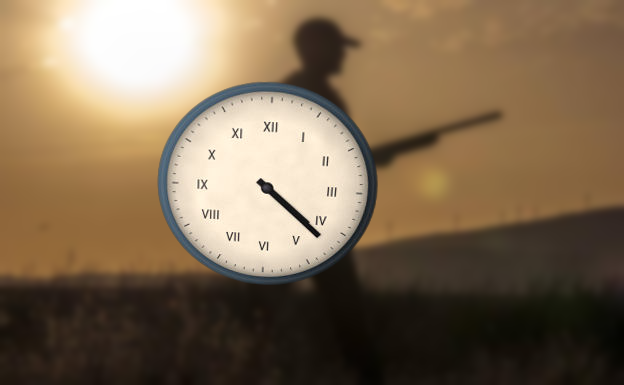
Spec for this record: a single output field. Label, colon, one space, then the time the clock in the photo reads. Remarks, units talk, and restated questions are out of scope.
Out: 4:22
